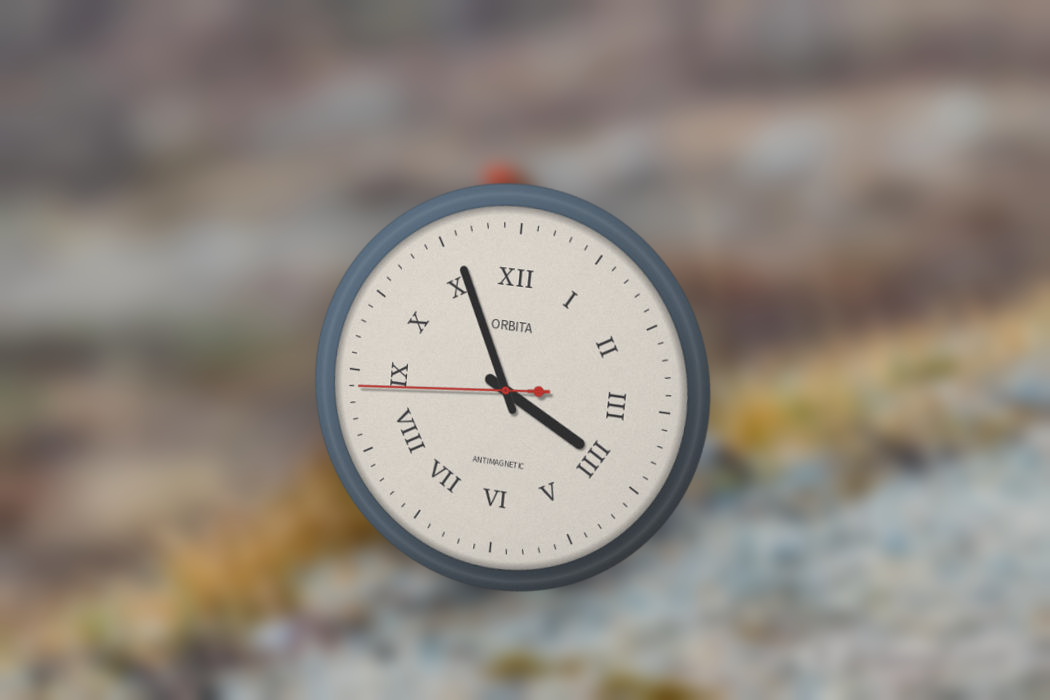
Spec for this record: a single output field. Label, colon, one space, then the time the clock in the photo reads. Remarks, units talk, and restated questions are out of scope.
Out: 3:55:44
